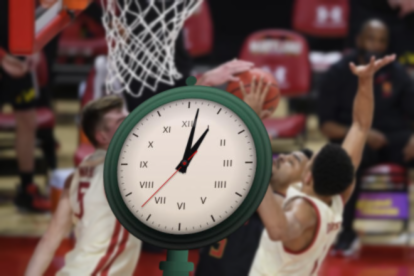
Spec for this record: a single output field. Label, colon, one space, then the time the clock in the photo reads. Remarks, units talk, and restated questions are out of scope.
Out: 1:01:37
